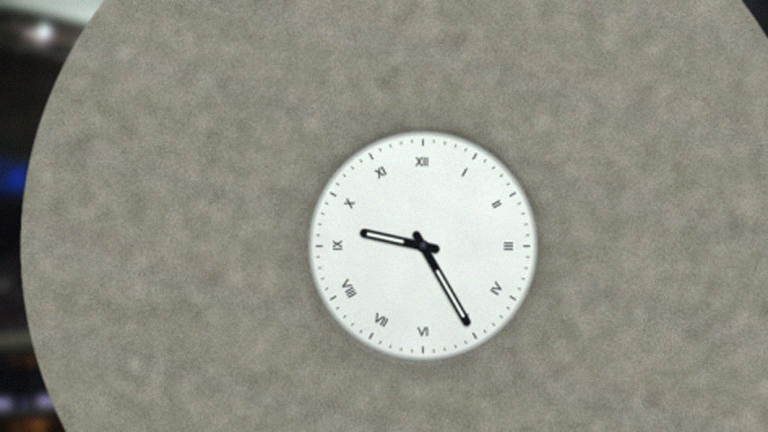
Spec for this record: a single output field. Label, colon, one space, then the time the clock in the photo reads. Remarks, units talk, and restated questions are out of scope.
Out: 9:25
